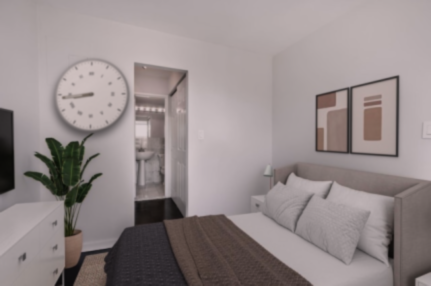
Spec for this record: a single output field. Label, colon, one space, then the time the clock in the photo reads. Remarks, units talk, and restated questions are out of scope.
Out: 8:44
